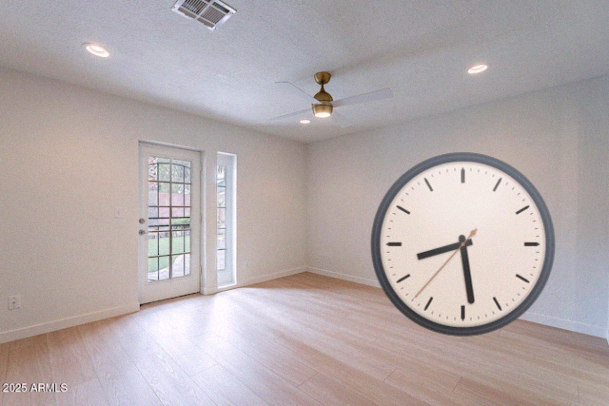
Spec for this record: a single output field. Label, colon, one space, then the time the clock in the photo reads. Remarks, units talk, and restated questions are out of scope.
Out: 8:28:37
